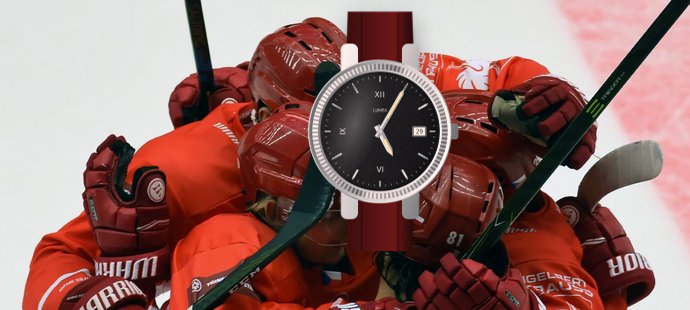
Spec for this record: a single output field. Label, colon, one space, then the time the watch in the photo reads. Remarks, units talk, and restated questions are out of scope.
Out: 5:05
